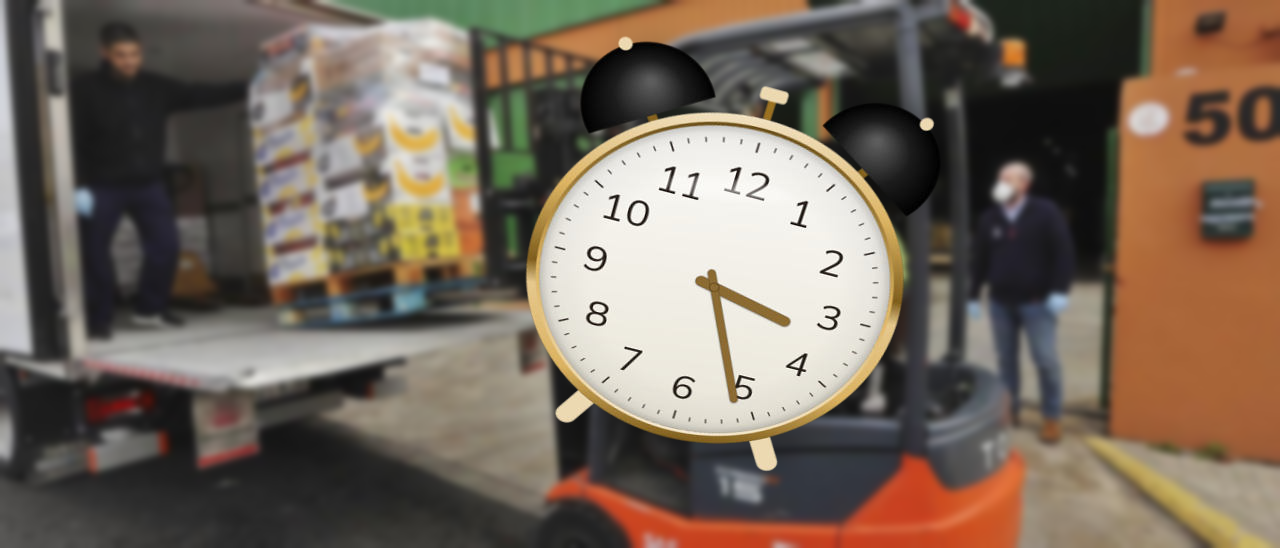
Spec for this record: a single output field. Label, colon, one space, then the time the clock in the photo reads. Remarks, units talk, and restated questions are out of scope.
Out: 3:26
